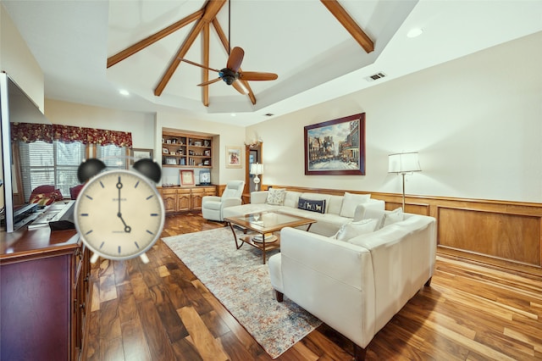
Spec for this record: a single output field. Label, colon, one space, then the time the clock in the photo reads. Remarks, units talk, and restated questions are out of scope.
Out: 5:00
